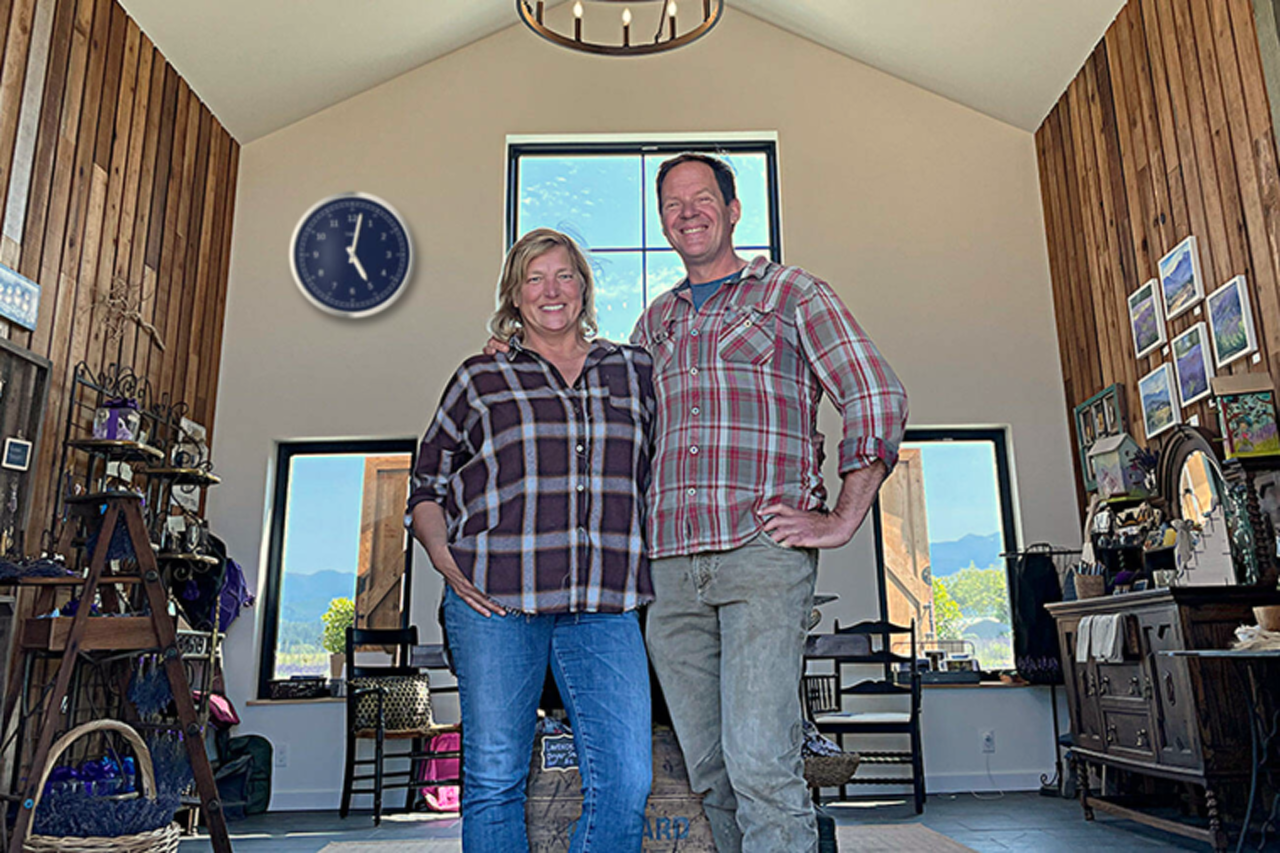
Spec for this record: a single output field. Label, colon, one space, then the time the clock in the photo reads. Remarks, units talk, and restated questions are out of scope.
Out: 5:02
